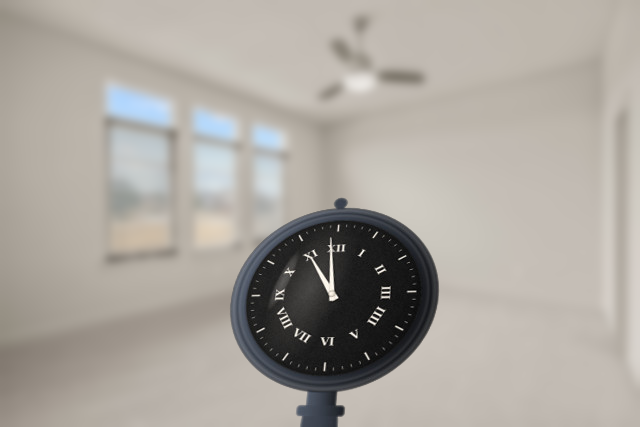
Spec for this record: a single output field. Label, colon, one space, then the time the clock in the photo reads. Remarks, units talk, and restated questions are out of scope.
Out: 10:59
